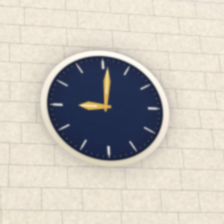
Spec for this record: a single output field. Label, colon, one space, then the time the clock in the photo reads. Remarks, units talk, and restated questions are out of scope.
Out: 9:01
